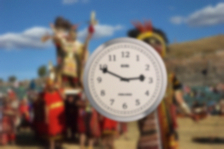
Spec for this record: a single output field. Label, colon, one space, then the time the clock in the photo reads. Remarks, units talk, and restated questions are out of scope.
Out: 2:49
